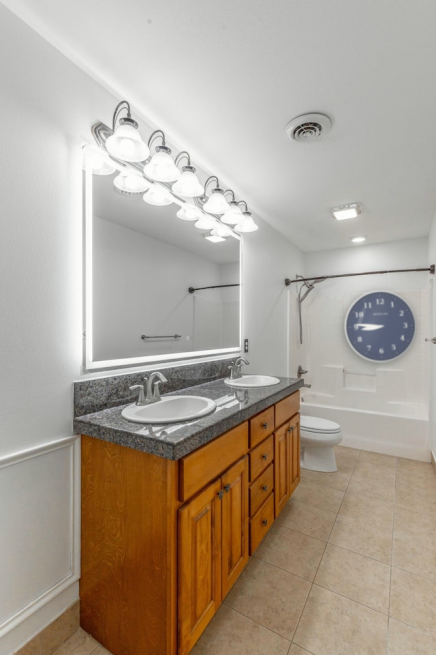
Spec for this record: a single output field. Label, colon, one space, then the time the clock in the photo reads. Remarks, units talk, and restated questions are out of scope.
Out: 8:46
